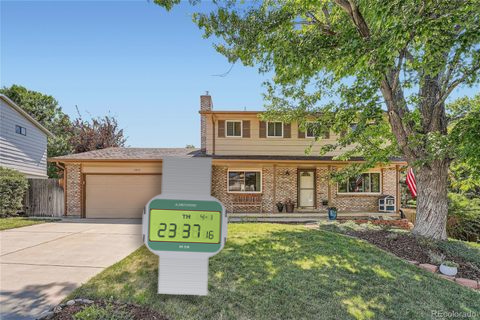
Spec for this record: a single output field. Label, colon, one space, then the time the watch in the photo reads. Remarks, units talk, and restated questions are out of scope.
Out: 23:37:16
